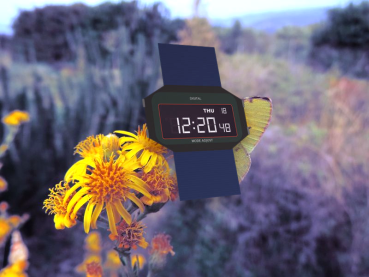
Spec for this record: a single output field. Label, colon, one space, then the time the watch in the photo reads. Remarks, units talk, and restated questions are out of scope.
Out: 12:20:48
